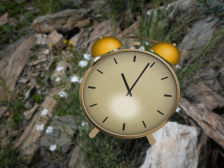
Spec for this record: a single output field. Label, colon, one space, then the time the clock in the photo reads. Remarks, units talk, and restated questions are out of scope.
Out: 11:04
